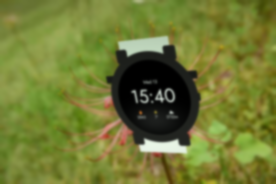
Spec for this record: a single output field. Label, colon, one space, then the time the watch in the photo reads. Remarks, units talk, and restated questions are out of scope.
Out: 15:40
